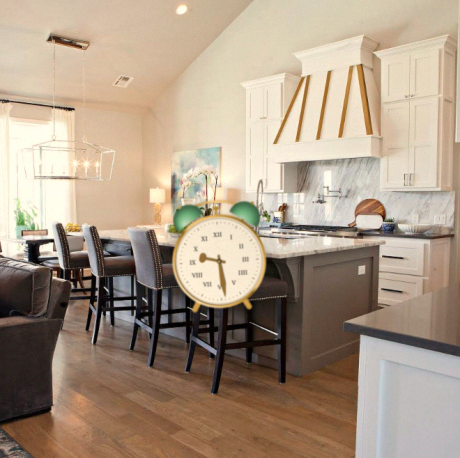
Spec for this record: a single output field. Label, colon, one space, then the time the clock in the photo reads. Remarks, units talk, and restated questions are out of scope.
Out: 9:29
